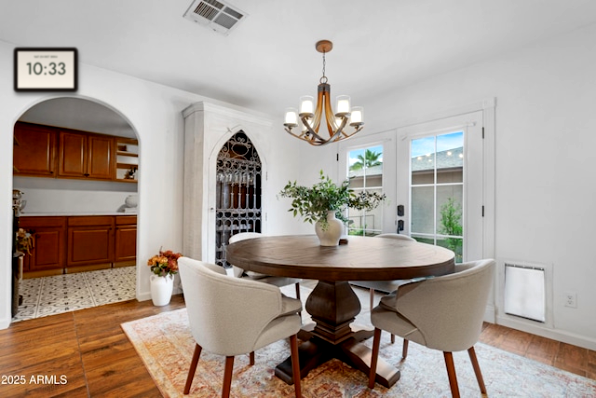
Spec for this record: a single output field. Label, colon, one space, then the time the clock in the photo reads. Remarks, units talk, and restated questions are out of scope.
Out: 10:33
